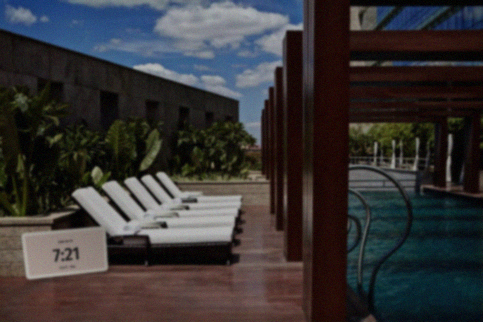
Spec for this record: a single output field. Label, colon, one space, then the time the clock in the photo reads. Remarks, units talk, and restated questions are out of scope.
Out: 7:21
